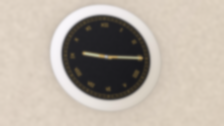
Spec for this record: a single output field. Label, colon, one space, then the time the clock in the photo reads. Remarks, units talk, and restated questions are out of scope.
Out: 9:15
